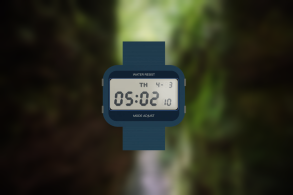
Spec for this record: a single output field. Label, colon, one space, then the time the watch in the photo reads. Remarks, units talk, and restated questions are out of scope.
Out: 5:02:10
